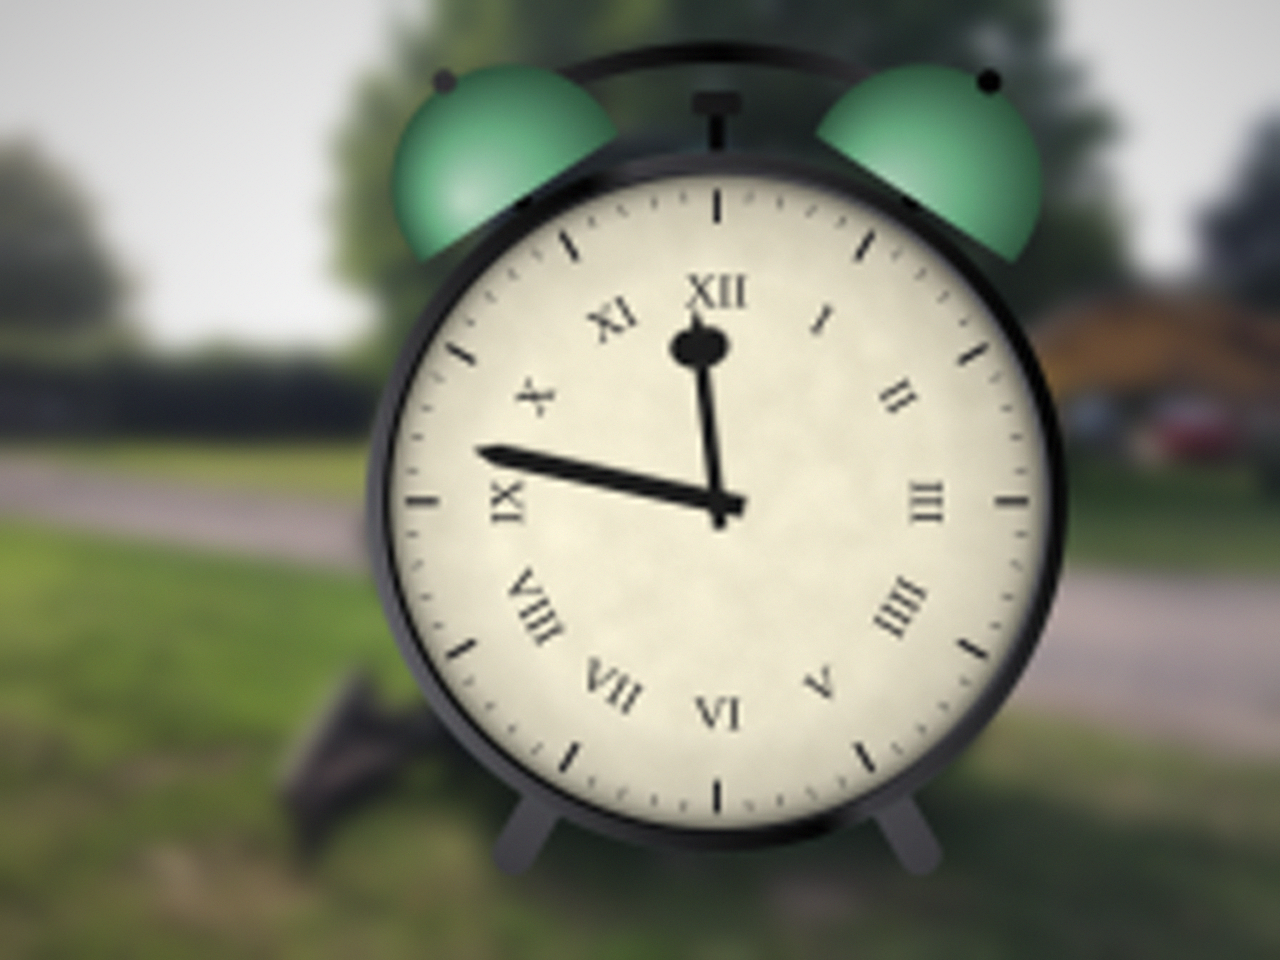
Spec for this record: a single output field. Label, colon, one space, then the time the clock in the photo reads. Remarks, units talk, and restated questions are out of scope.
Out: 11:47
